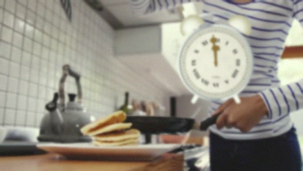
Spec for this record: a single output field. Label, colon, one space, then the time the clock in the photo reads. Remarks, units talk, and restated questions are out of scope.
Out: 11:59
